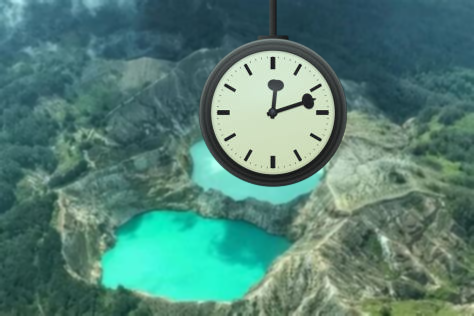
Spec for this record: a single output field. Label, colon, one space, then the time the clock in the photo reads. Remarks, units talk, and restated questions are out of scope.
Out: 12:12
